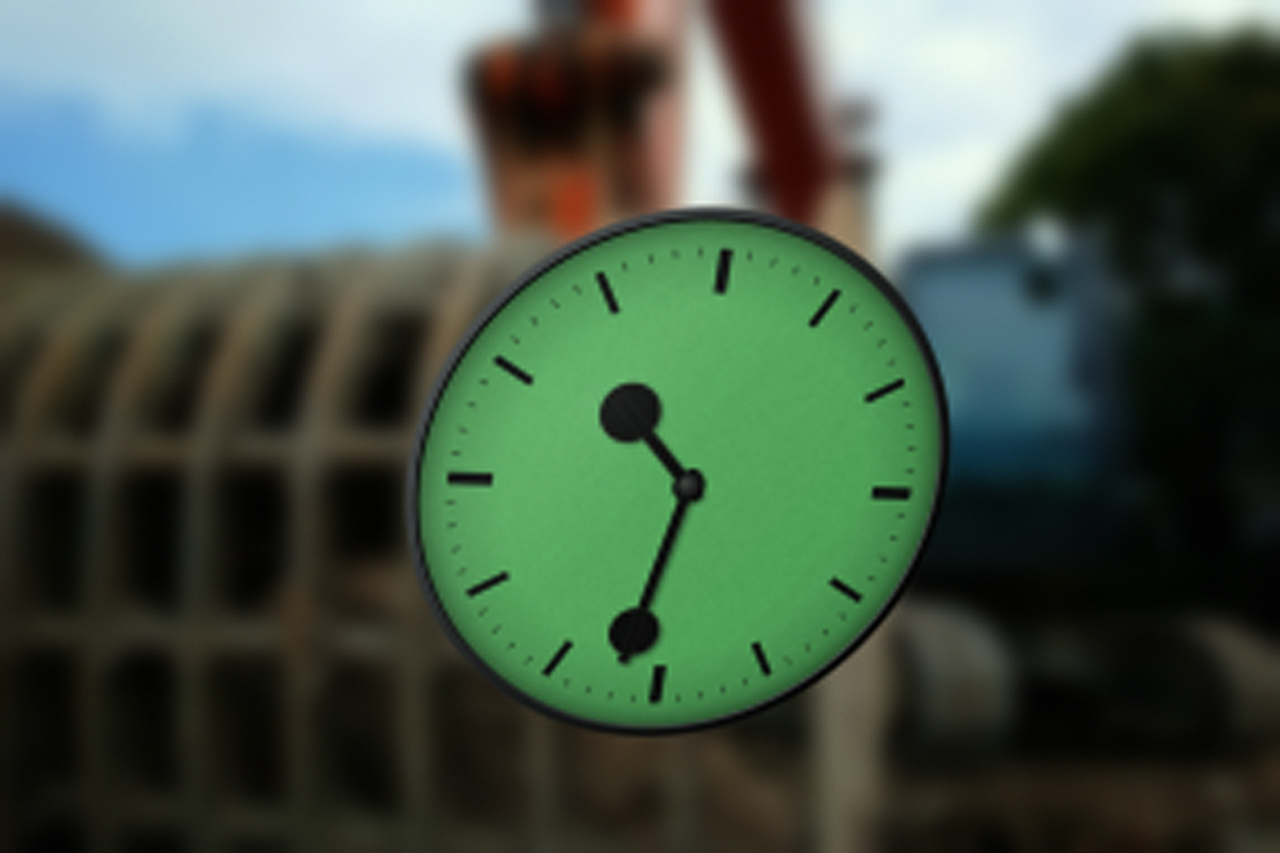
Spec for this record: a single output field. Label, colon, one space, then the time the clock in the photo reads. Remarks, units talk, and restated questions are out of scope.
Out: 10:32
